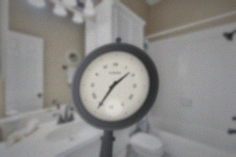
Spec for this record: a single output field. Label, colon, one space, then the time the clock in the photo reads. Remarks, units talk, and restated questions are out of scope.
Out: 1:35
